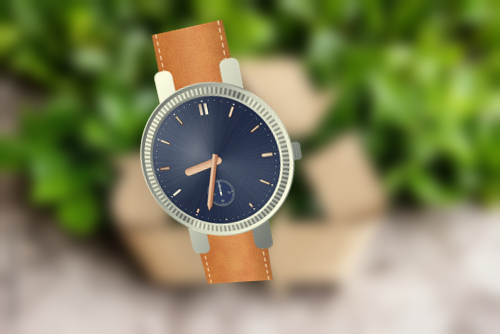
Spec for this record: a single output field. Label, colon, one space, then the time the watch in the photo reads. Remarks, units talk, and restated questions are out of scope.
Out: 8:33
